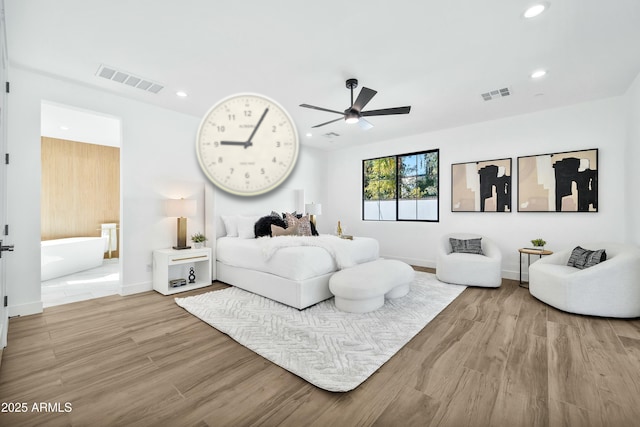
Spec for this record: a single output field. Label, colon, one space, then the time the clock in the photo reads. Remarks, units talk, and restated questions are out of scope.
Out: 9:05
